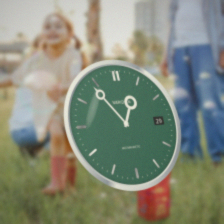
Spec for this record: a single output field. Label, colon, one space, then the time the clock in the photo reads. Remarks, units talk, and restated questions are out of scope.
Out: 12:54
